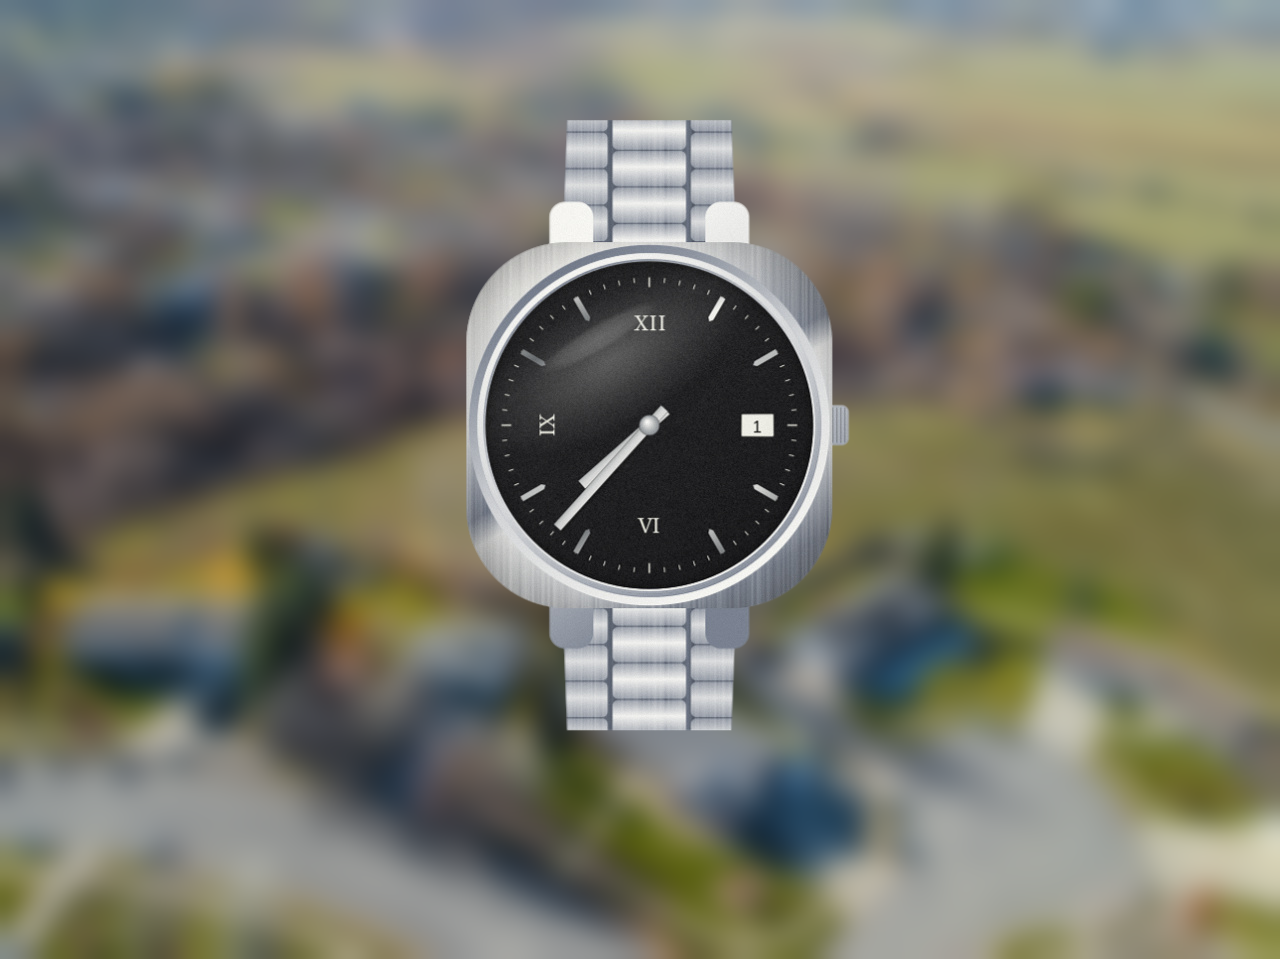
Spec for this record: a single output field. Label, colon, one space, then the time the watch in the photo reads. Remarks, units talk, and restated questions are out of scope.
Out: 7:37
